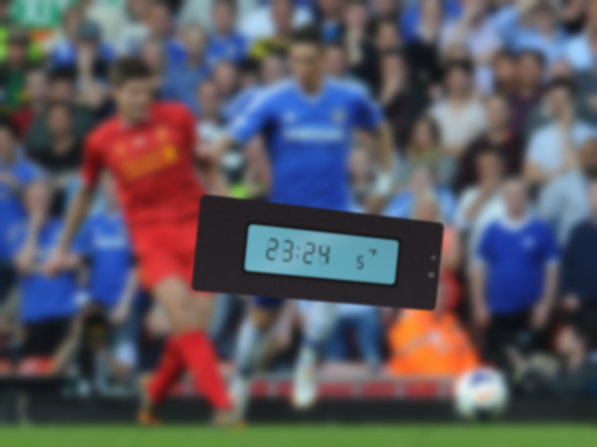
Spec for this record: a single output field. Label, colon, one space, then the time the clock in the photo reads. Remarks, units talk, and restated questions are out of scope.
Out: 23:24
